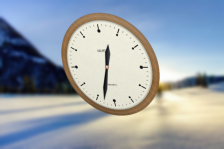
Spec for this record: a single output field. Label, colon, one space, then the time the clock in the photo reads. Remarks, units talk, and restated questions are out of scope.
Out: 12:33
